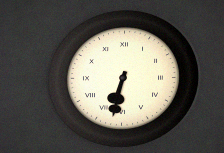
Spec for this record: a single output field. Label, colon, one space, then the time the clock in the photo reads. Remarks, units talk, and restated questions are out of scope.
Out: 6:32
